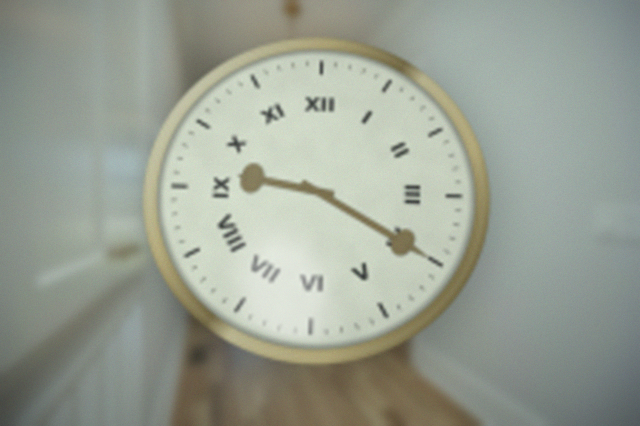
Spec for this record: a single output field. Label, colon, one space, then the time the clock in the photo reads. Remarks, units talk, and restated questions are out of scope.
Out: 9:20
